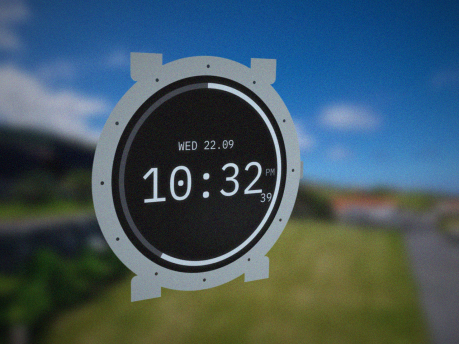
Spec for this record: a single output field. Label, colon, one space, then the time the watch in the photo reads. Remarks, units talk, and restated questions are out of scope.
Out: 10:32:39
